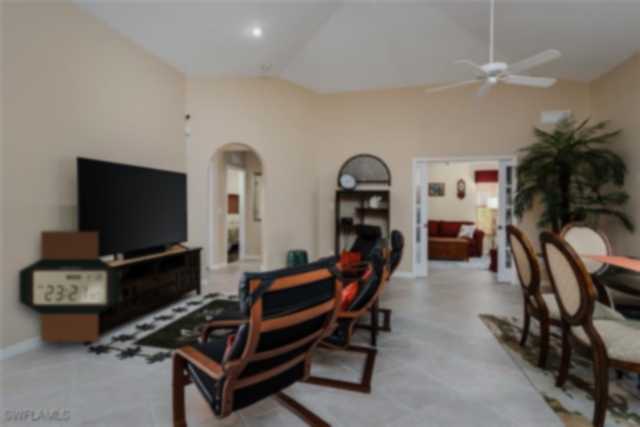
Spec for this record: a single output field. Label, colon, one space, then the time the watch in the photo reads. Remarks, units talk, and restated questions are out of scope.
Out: 23:21
